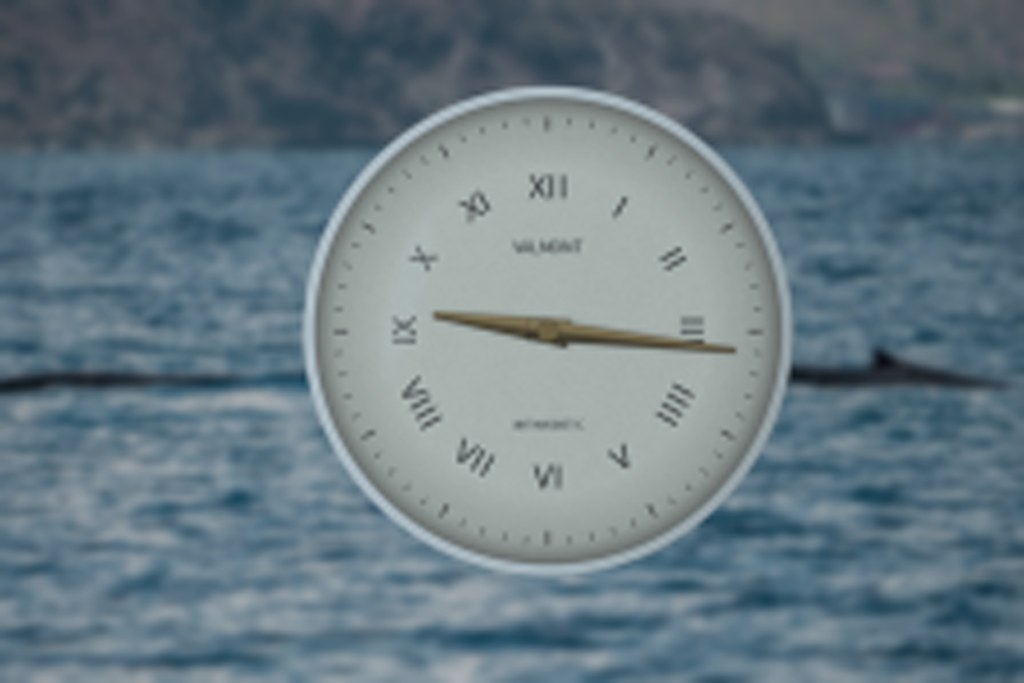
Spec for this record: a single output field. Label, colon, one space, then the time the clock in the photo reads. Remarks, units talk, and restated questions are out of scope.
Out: 9:16
